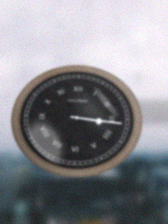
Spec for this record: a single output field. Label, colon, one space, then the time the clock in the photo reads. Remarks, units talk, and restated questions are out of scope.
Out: 3:16
